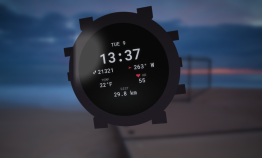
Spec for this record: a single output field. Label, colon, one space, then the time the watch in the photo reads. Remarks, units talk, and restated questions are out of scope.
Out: 13:37
